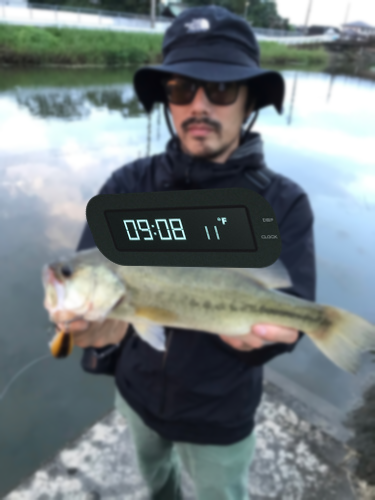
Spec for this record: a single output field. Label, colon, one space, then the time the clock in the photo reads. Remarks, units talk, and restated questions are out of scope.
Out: 9:08
